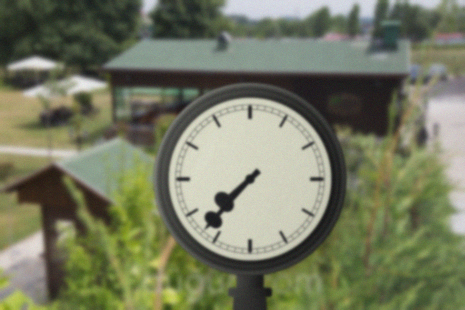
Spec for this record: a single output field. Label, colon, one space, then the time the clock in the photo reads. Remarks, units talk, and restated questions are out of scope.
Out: 7:37
